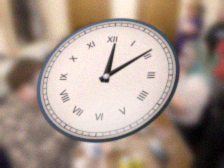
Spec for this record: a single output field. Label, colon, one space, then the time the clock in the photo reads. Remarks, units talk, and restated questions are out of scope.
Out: 12:09
